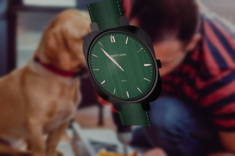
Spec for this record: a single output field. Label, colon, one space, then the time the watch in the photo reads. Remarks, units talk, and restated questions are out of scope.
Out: 10:54
